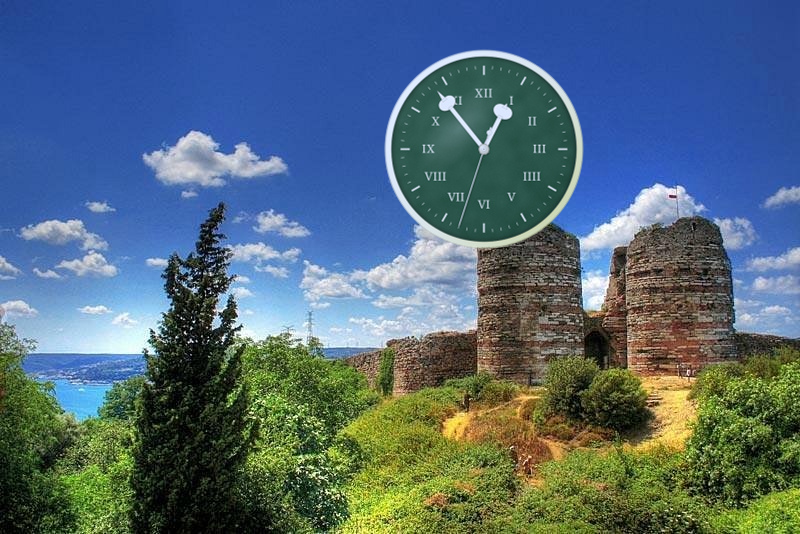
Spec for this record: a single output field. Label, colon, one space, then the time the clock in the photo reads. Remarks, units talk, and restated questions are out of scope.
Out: 12:53:33
